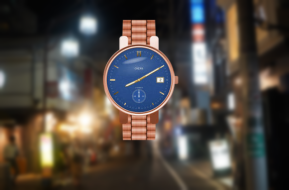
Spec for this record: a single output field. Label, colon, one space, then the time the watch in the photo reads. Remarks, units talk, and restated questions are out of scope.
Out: 8:10
